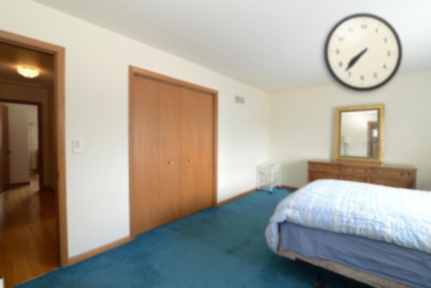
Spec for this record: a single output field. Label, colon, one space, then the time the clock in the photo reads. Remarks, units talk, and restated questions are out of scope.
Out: 7:37
